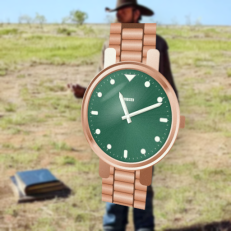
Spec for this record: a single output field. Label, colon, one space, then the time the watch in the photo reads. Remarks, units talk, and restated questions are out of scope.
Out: 11:11
